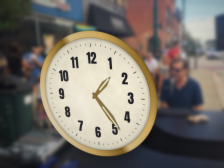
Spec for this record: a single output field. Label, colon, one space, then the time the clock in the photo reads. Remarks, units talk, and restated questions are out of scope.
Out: 1:24
